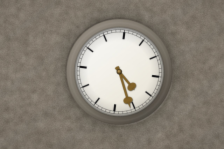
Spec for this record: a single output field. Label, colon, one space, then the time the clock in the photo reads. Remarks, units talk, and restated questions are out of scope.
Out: 4:26
